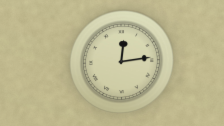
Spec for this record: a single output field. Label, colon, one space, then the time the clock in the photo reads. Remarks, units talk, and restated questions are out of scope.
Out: 12:14
